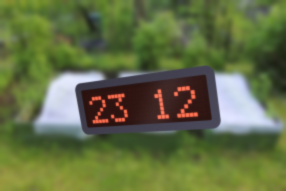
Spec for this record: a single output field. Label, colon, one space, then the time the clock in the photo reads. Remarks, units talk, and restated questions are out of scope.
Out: 23:12
